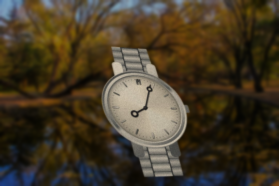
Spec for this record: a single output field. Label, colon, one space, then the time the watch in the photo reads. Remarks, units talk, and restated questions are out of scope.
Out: 8:04
